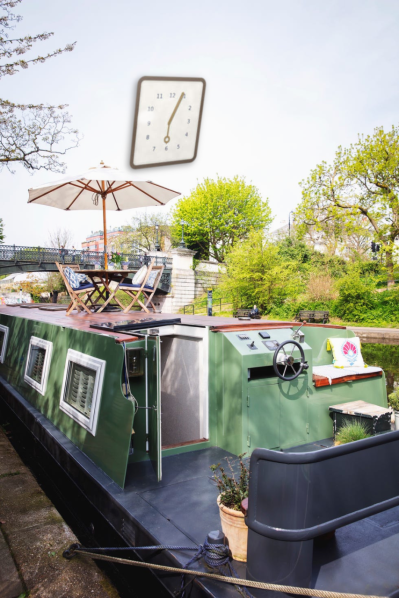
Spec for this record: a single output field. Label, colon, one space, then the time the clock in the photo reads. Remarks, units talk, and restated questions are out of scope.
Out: 6:04
